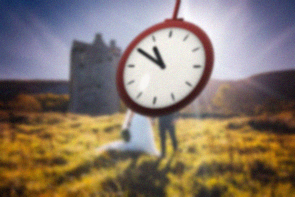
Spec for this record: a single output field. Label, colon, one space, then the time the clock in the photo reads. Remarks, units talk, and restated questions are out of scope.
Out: 10:50
